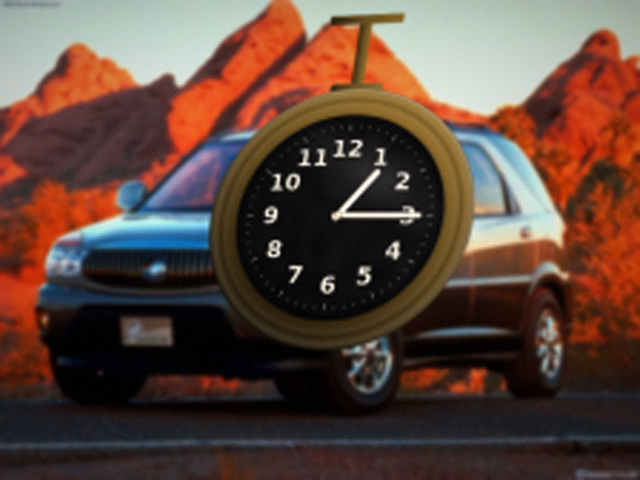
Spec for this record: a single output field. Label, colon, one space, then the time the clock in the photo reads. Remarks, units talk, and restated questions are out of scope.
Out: 1:15
